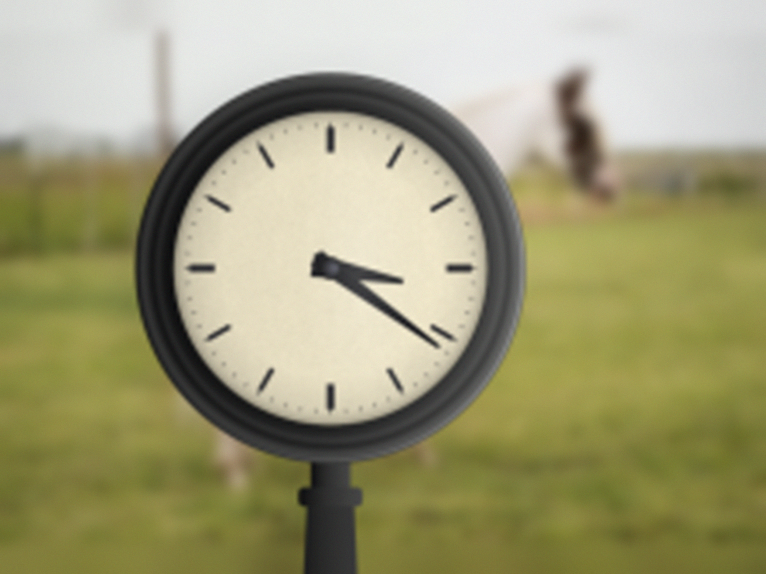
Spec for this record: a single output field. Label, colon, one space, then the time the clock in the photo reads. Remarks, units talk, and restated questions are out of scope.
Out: 3:21
